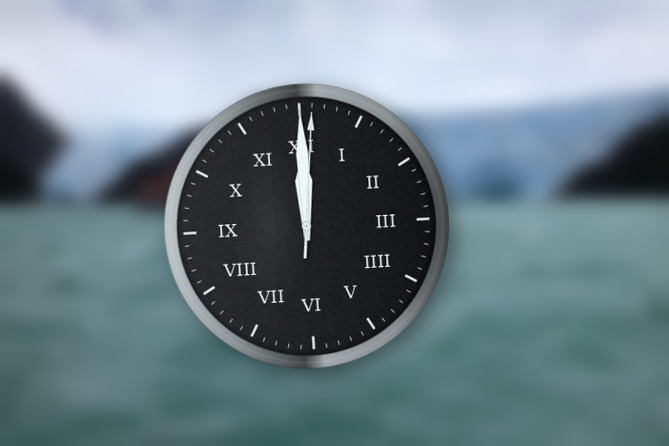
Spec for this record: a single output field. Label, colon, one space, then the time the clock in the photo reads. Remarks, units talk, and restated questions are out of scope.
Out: 12:00:01
